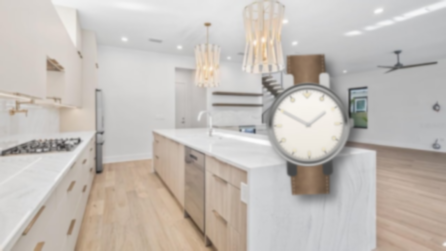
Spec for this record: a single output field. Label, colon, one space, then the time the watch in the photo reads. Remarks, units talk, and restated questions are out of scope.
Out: 1:50
